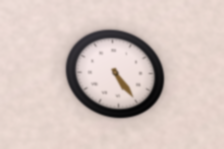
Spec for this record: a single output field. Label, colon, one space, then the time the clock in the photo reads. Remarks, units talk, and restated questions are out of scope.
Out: 5:25
